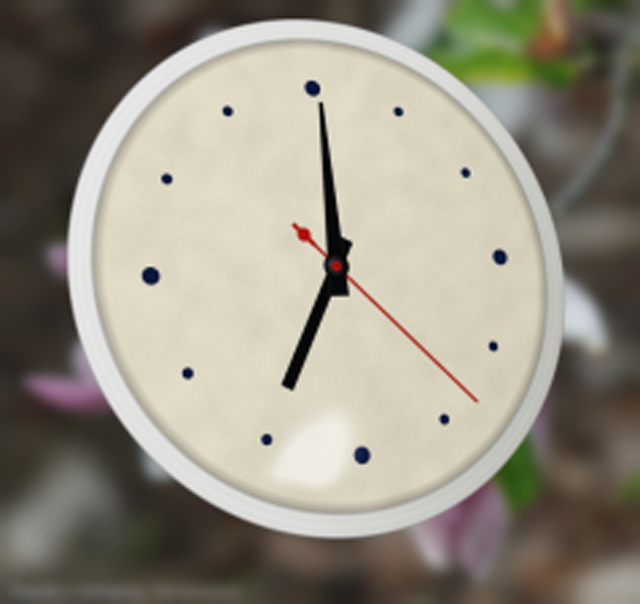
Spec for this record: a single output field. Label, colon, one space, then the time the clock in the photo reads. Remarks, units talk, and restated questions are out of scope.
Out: 7:00:23
